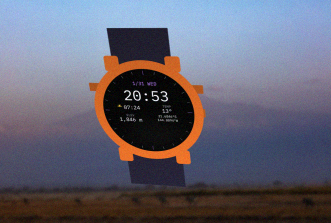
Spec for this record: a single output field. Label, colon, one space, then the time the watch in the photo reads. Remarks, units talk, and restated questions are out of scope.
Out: 20:53
